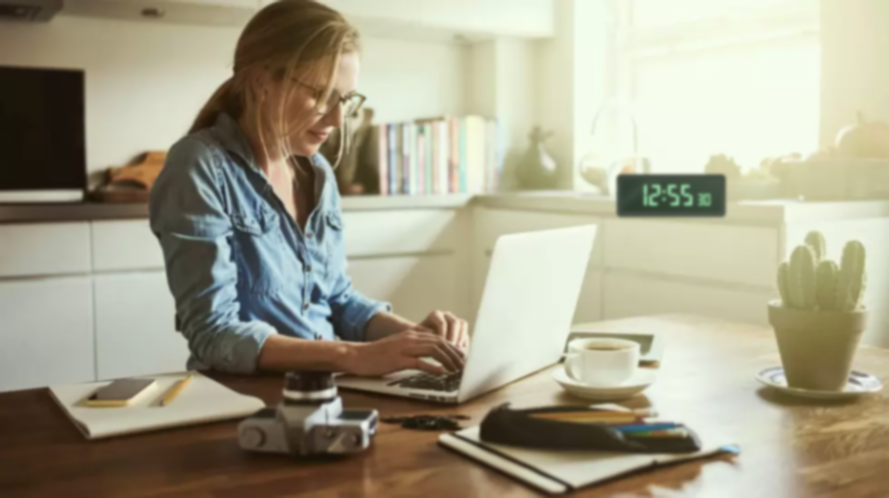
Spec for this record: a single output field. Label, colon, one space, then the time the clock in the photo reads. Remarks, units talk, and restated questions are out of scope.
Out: 12:55
